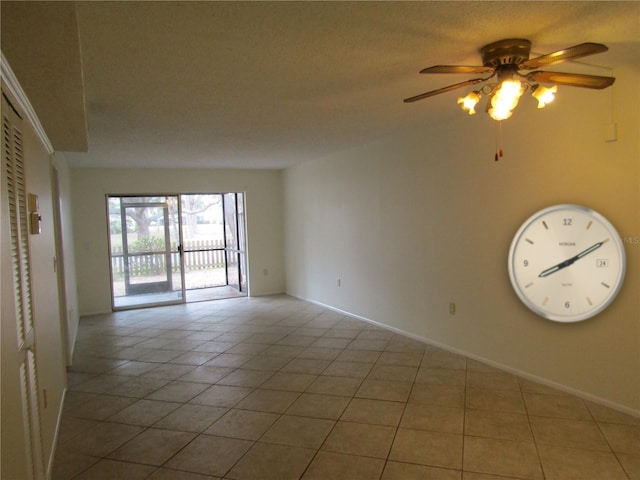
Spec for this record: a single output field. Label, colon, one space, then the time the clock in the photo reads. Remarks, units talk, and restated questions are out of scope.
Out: 8:10
